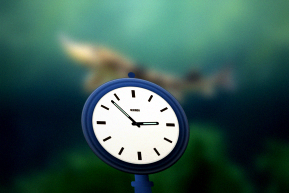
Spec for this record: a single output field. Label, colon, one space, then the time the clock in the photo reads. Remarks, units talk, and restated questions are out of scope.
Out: 2:53
